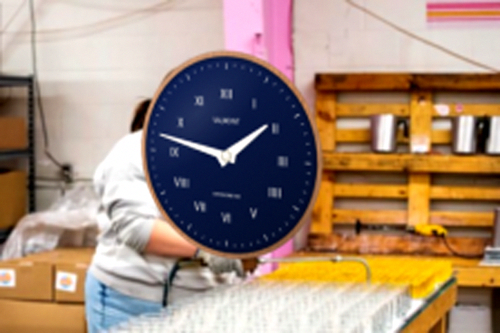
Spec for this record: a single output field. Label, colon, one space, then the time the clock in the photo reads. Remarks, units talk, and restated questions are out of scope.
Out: 1:47
